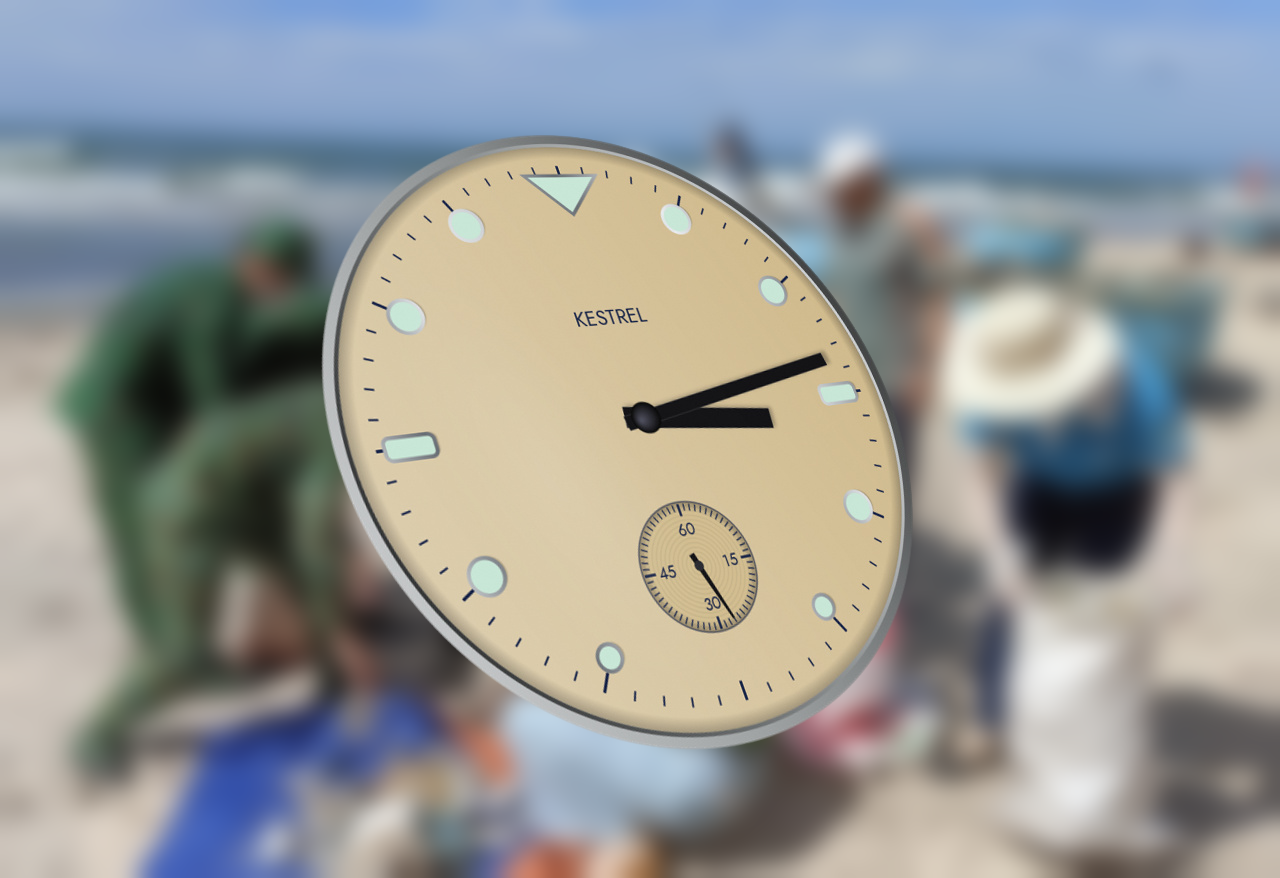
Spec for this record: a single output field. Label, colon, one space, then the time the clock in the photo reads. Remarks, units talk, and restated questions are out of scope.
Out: 3:13:27
